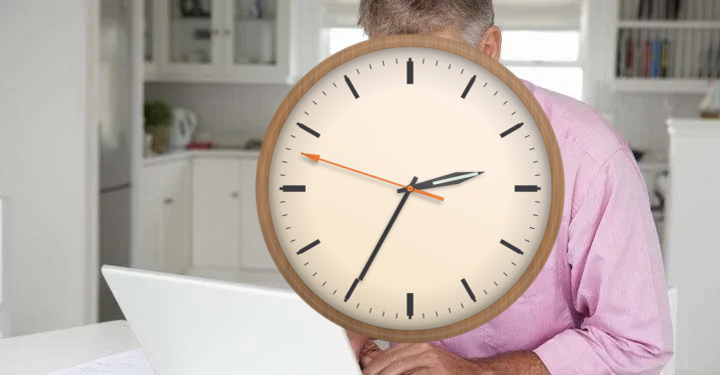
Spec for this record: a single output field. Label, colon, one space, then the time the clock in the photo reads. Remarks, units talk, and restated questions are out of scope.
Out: 2:34:48
